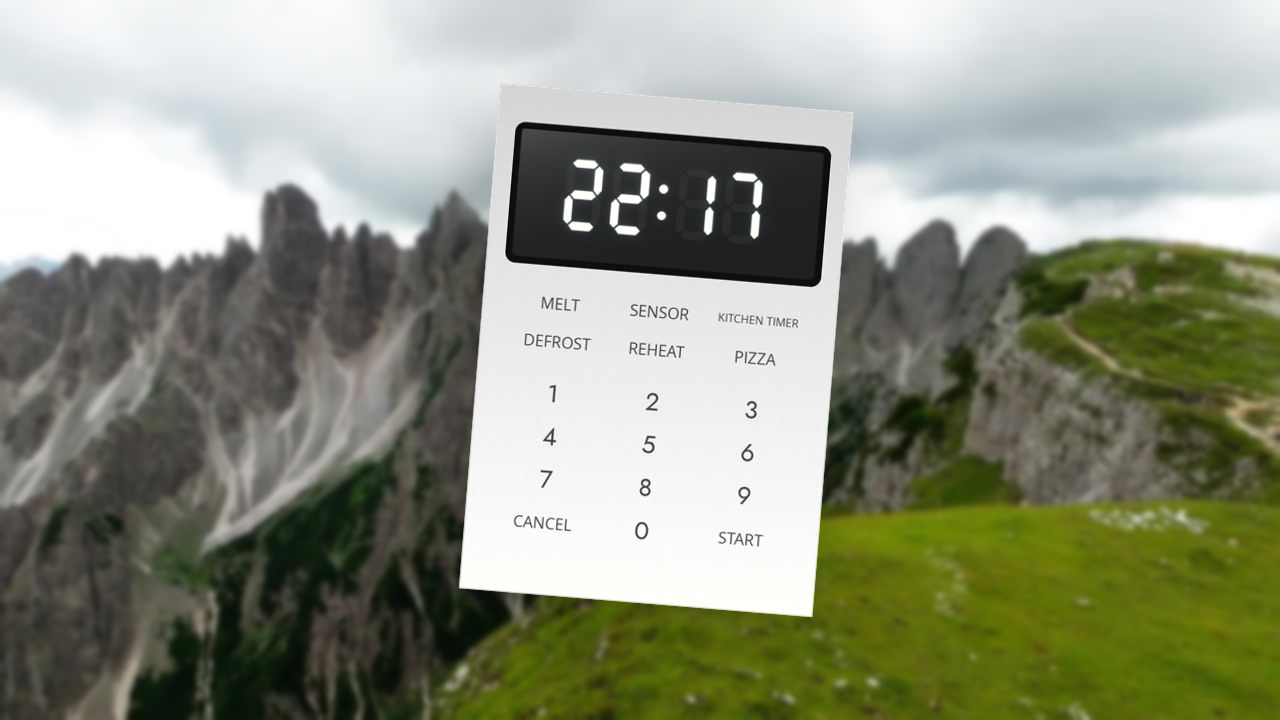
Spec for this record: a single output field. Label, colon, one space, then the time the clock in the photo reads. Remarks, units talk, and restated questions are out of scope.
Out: 22:17
